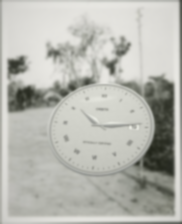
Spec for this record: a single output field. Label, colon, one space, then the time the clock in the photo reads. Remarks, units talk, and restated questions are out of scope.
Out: 10:14
